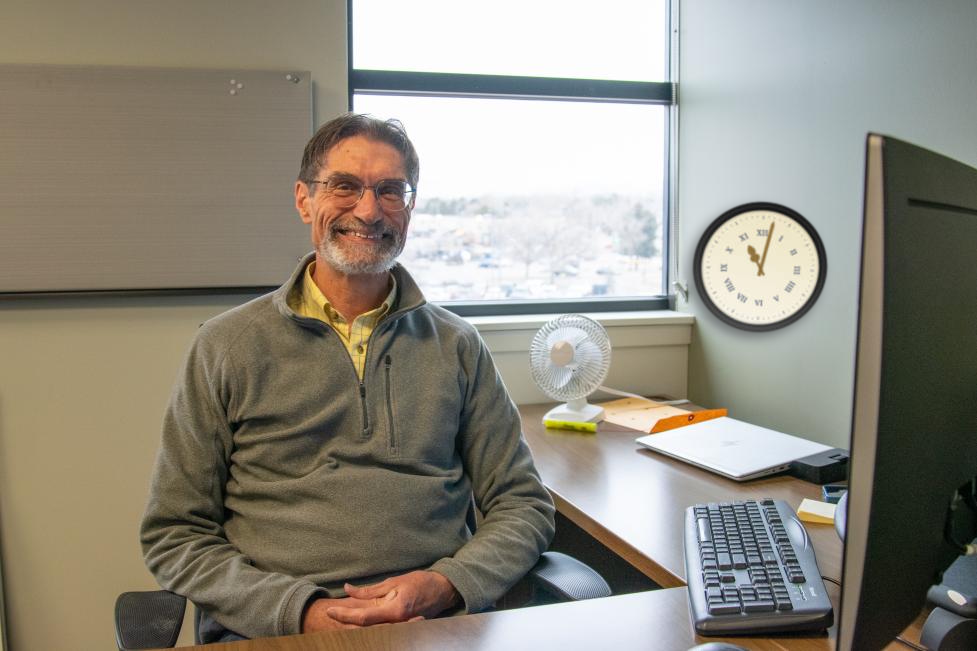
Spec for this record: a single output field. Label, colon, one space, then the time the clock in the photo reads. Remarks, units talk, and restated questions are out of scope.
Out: 11:02
